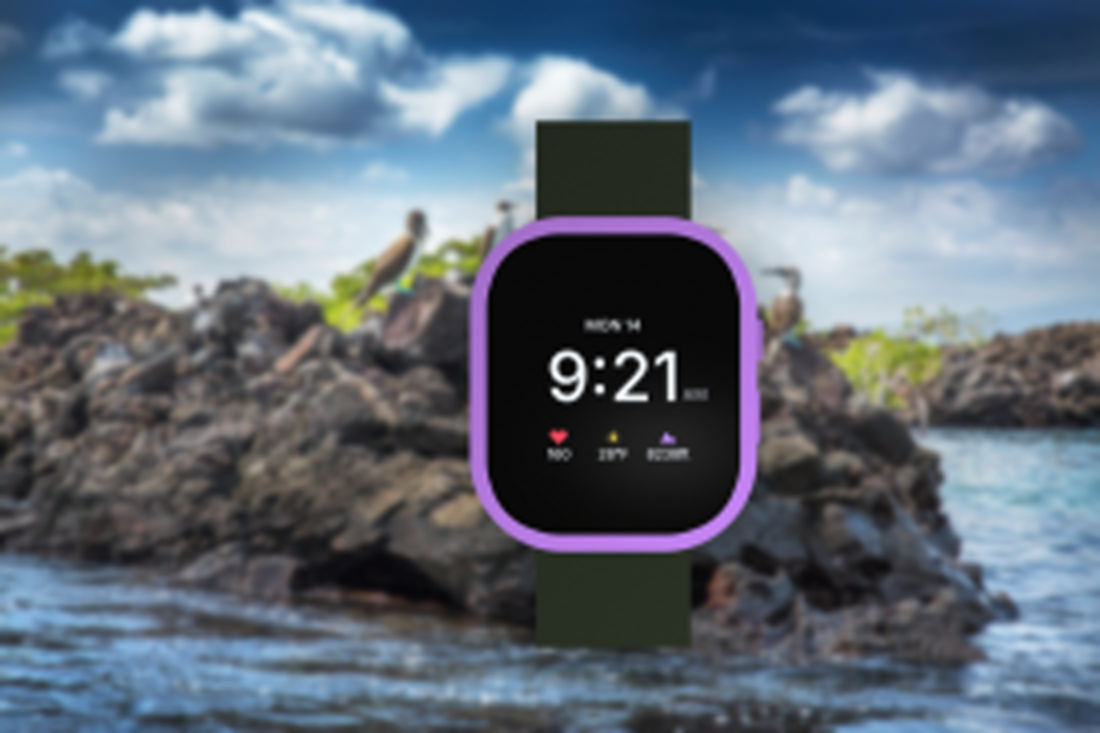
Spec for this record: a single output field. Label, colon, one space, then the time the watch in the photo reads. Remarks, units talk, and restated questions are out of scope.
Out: 9:21
